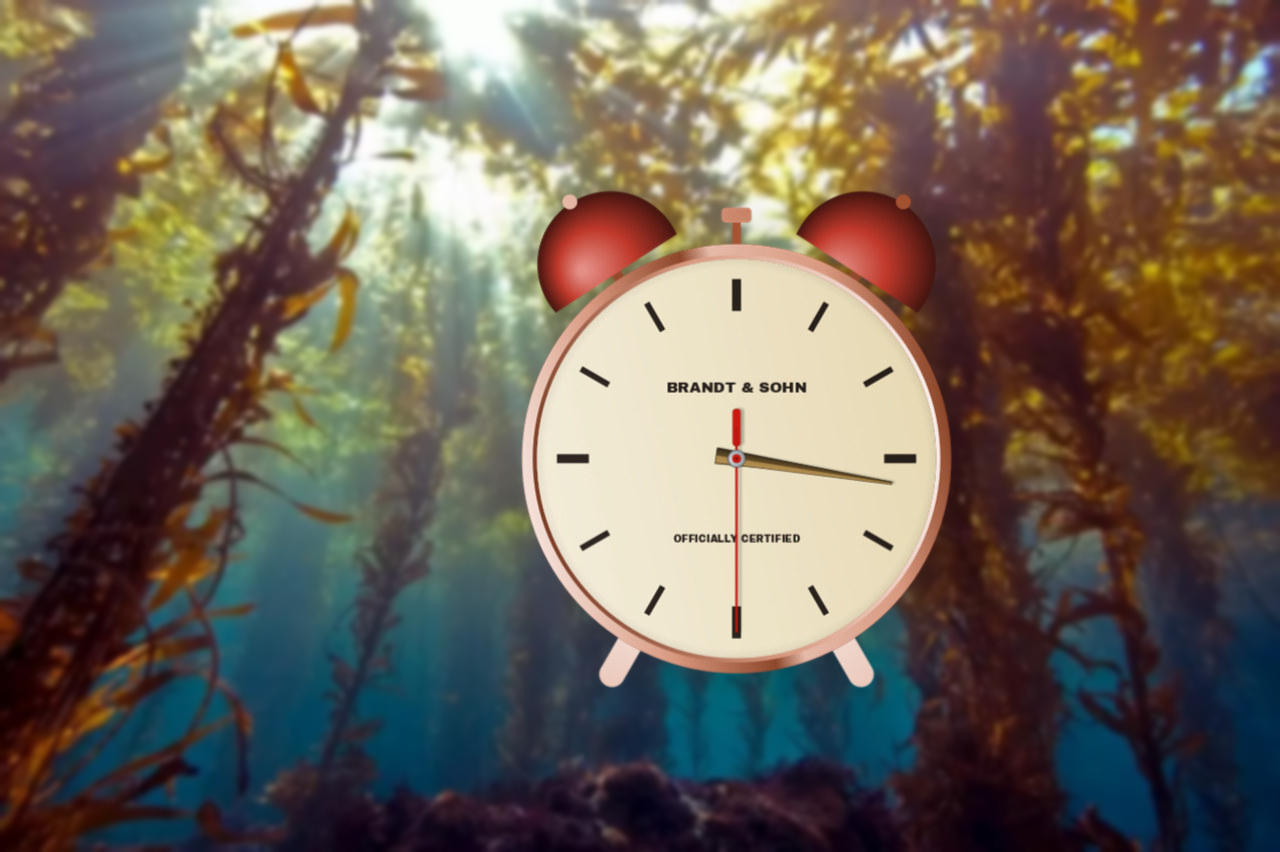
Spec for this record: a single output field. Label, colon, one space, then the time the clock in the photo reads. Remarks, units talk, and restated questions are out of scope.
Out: 3:16:30
